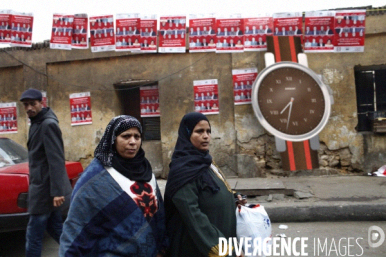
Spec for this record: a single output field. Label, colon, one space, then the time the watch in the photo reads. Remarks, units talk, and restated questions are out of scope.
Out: 7:33
